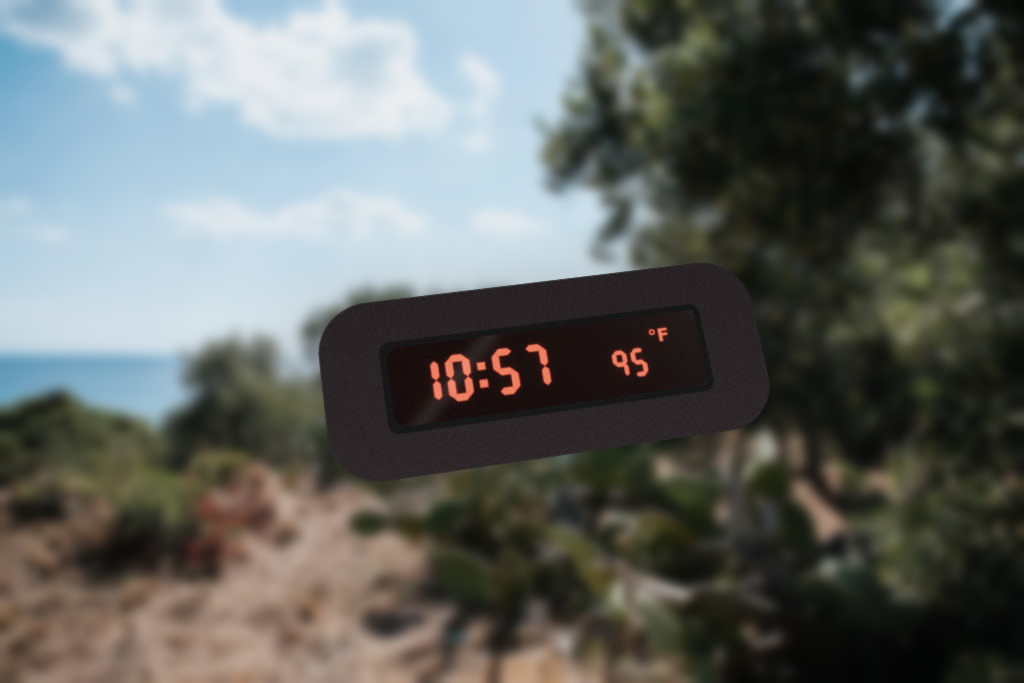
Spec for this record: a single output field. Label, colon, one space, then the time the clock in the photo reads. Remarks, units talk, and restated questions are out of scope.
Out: 10:57
